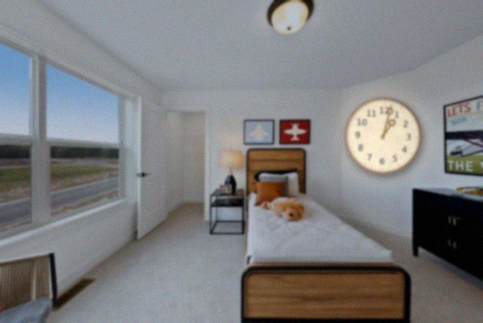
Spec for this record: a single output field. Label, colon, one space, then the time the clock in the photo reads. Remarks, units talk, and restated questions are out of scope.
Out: 1:02
